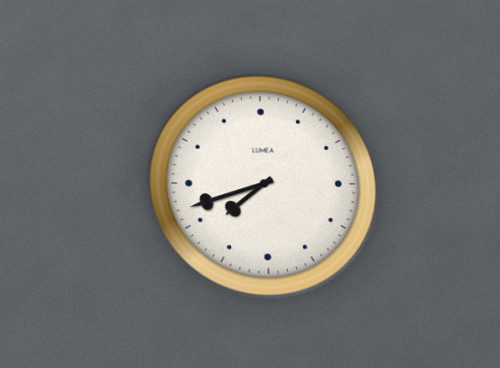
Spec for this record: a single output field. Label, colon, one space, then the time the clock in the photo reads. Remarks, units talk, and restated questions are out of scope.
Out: 7:42
